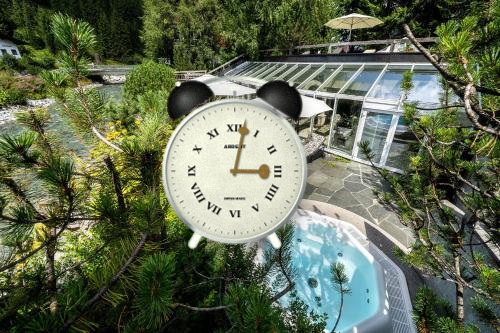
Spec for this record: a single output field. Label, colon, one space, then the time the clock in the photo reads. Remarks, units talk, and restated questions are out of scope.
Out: 3:02
